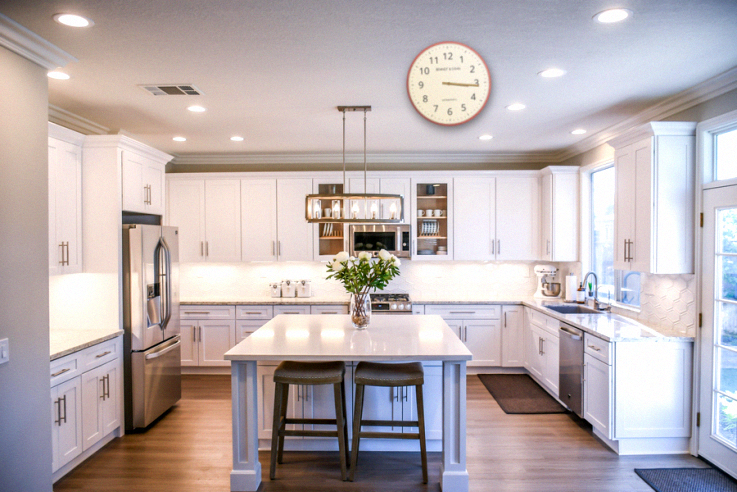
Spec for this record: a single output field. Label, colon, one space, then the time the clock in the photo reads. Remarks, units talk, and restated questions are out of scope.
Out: 3:16
